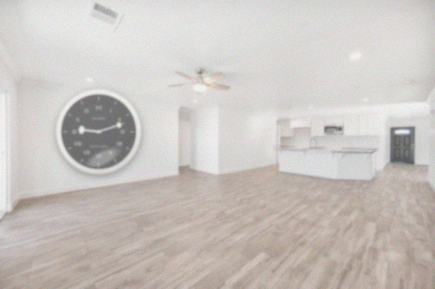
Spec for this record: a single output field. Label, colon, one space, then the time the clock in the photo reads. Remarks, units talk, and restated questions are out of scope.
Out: 9:12
